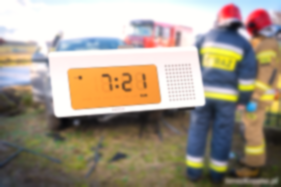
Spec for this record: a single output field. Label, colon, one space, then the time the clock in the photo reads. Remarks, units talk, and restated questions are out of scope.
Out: 7:21
